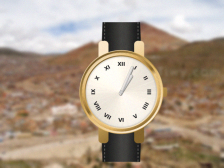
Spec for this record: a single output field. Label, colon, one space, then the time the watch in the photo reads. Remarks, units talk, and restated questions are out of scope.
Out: 1:04
